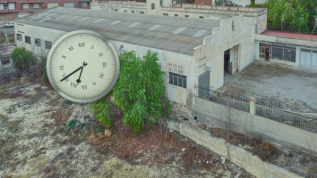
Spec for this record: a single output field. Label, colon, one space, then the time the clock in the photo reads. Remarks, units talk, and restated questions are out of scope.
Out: 6:40
